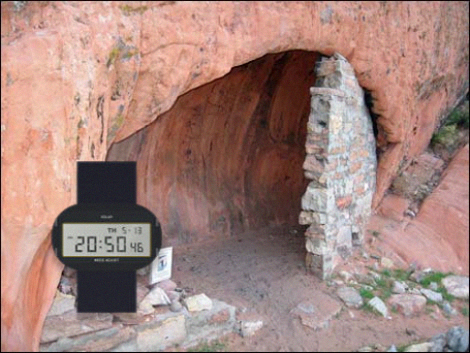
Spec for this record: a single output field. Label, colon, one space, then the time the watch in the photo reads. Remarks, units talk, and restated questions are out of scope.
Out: 20:50:46
